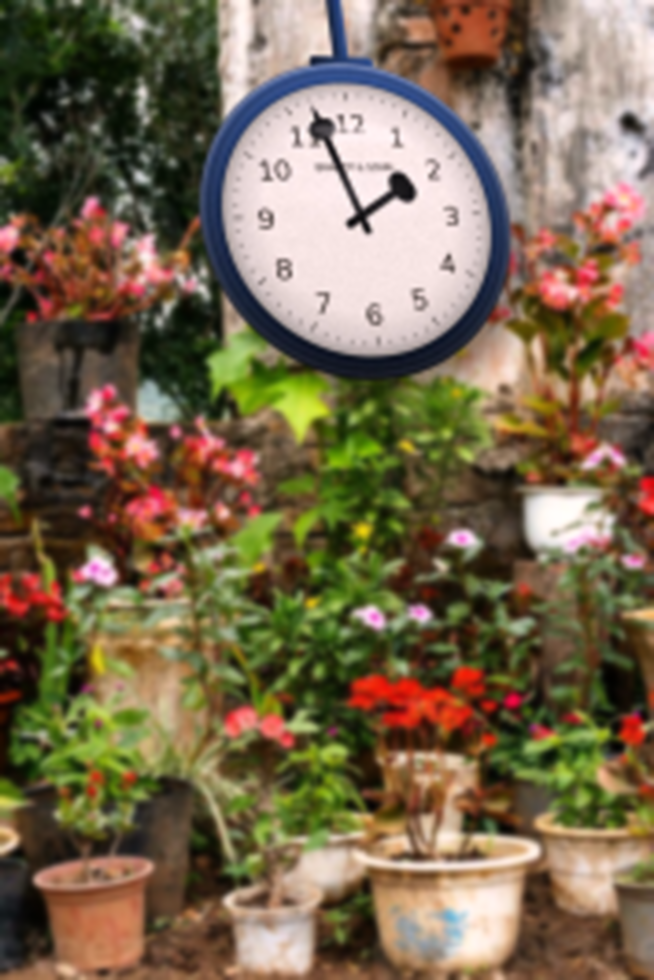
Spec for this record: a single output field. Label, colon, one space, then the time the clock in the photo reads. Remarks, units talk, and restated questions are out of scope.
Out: 1:57
